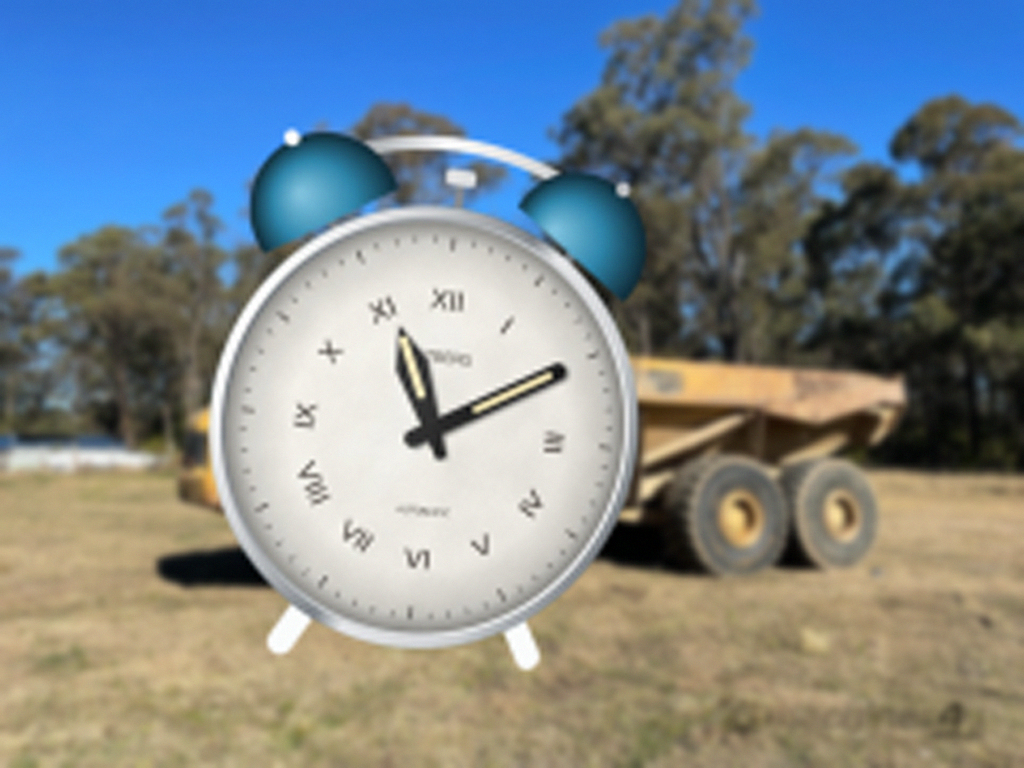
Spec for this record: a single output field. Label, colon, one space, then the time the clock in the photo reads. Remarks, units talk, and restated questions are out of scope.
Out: 11:10
